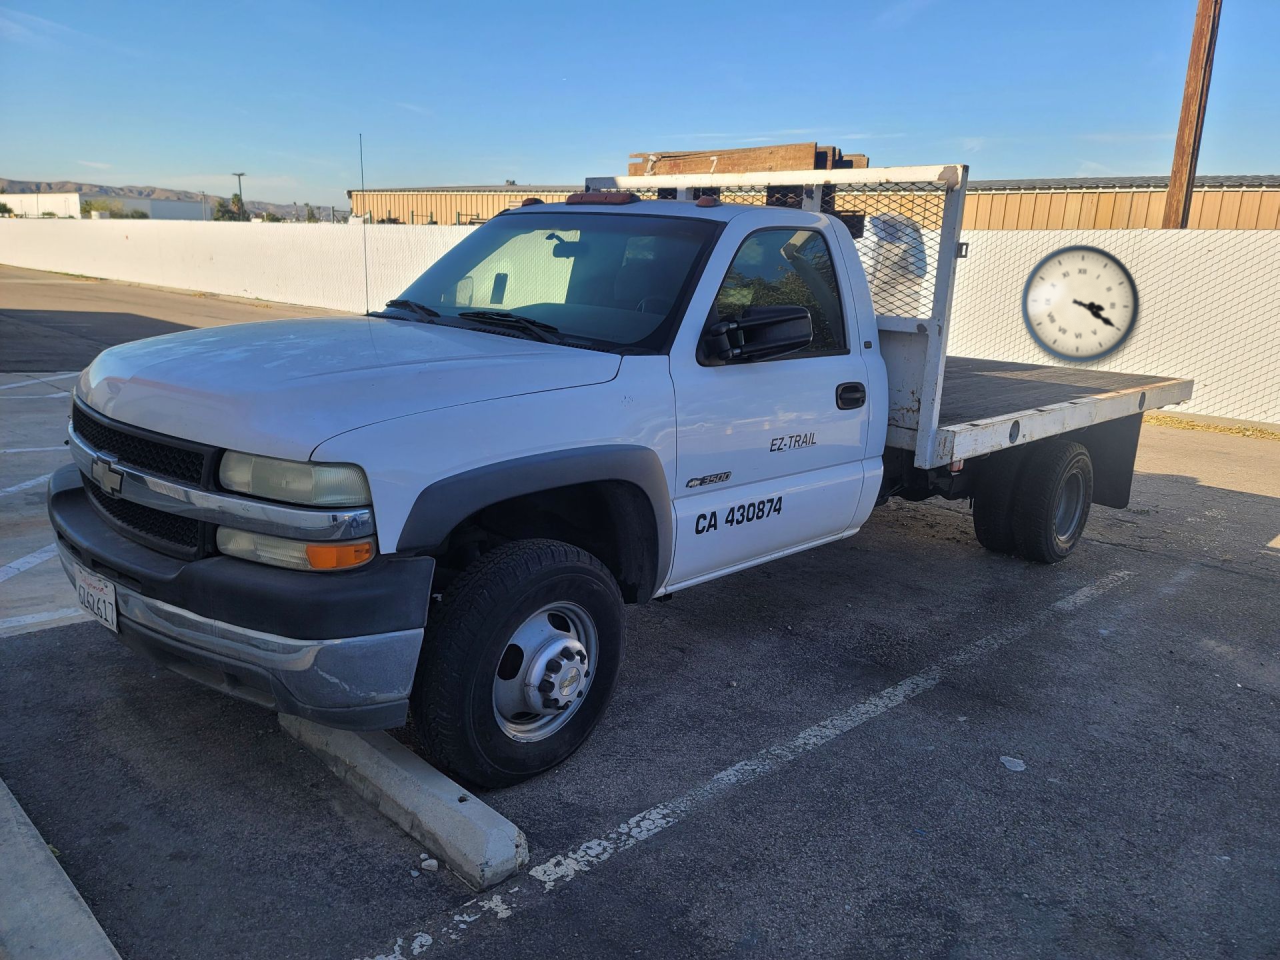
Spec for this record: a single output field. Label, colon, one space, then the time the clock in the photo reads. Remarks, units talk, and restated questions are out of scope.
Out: 3:20
